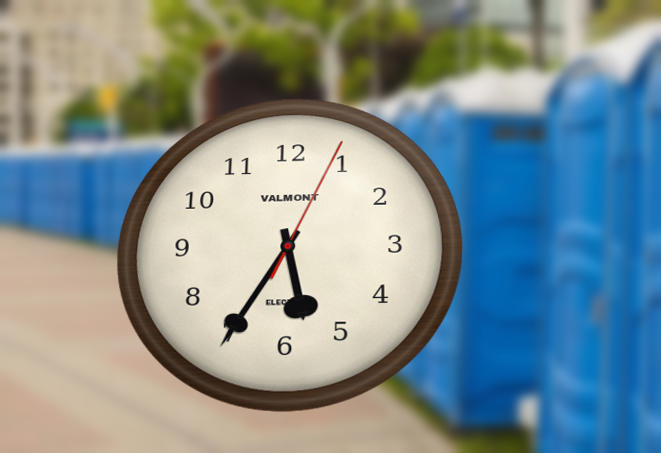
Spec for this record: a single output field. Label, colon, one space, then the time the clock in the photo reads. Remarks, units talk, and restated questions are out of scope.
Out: 5:35:04
